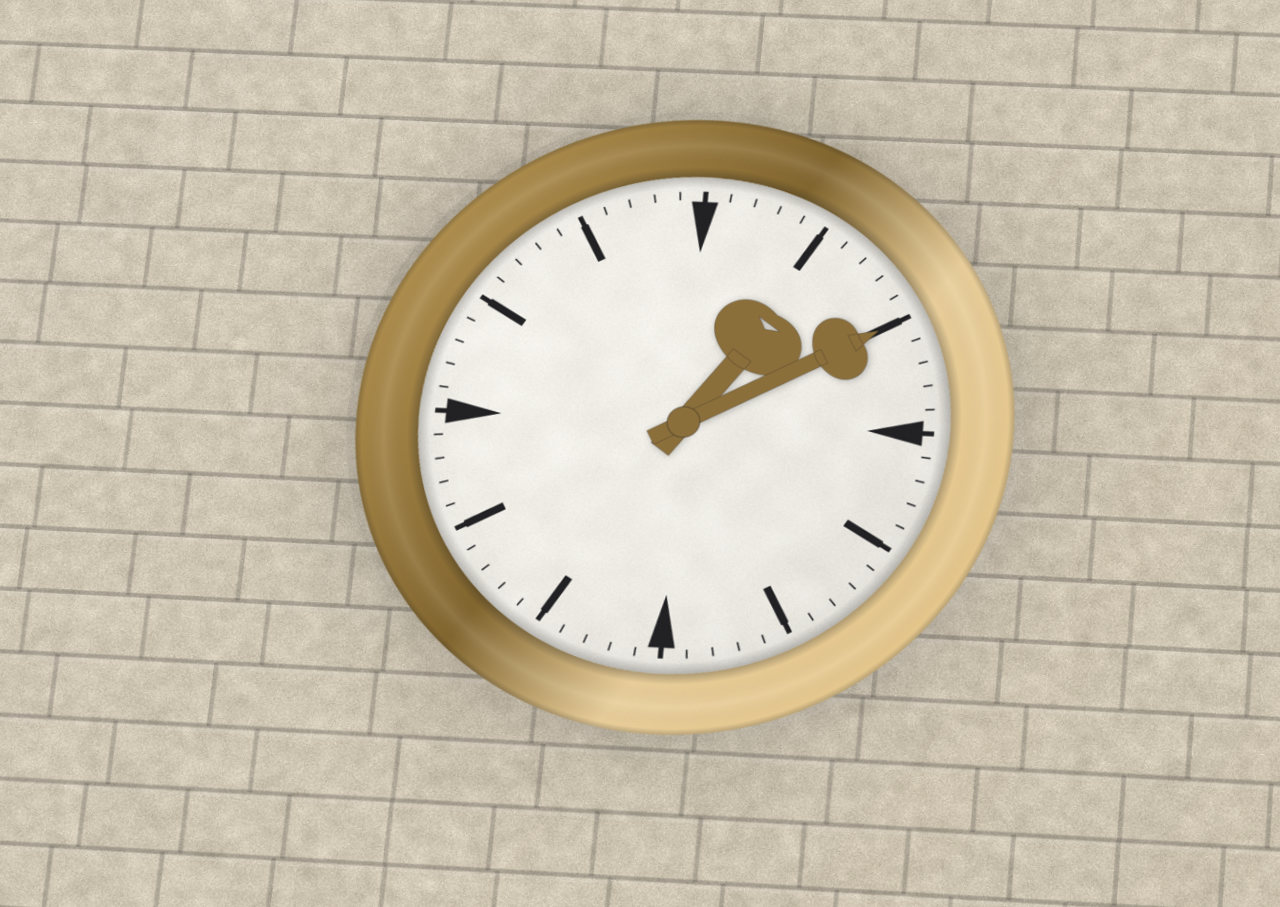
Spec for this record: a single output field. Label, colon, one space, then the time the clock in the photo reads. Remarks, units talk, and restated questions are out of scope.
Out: 1:10
